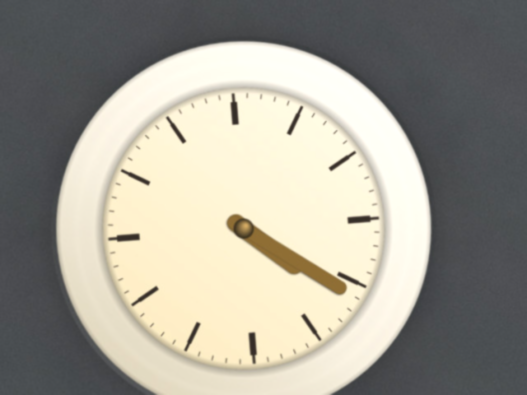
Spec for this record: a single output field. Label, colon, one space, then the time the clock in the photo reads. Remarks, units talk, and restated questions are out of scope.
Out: 4:21
